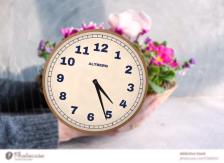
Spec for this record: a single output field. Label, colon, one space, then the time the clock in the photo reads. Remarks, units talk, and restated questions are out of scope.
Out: 4:26
